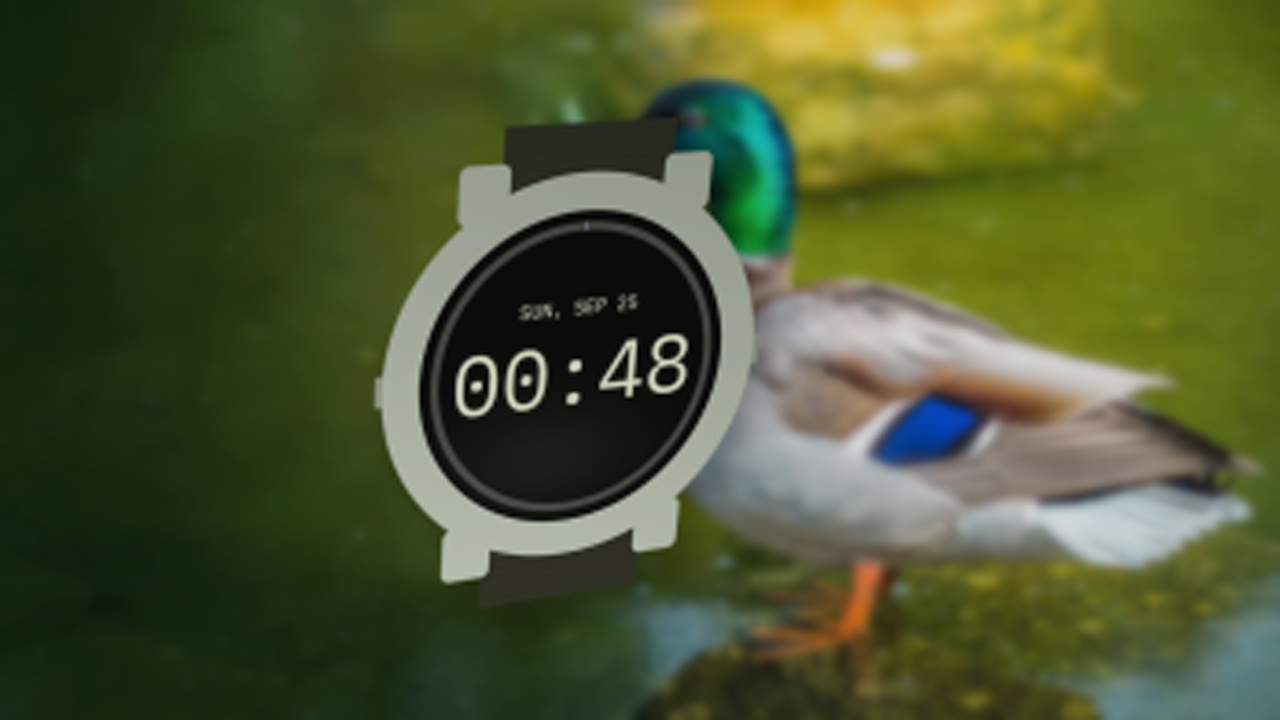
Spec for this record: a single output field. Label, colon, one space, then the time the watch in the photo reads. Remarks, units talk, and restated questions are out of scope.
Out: 0:48
